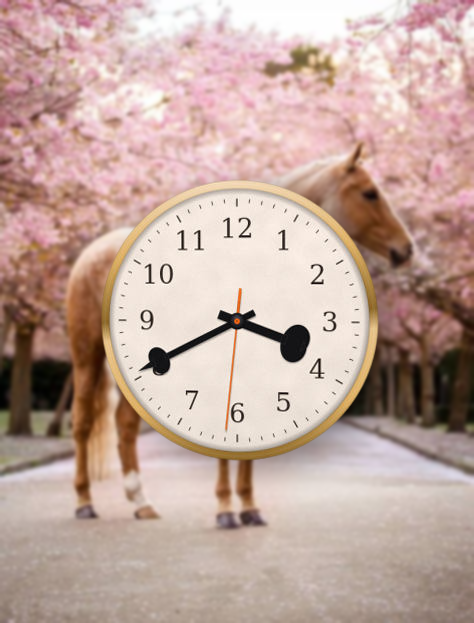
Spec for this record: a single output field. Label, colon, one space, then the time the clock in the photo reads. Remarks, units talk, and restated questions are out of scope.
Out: 3:40:31
